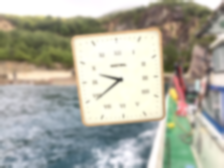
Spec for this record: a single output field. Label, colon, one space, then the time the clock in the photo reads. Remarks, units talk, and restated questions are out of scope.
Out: 9:39
